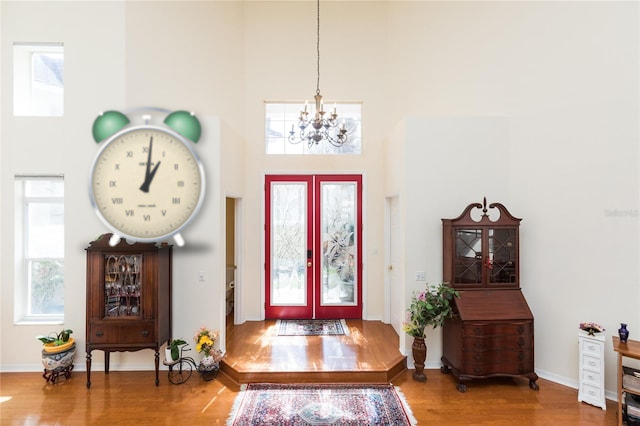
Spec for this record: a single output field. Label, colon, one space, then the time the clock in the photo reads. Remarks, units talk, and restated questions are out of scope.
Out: 1:01
